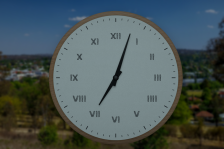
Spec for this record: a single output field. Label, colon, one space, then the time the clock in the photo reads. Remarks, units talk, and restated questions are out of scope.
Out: 7:03
